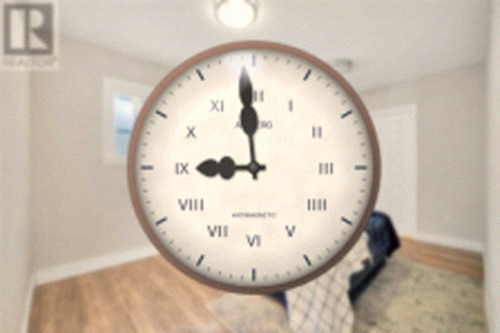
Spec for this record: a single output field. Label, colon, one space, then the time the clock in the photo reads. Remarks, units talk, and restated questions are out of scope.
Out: 8:59
